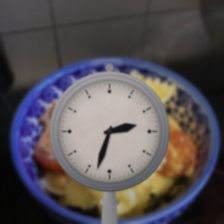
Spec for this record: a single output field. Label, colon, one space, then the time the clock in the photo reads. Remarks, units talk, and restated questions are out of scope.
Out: 2:33
